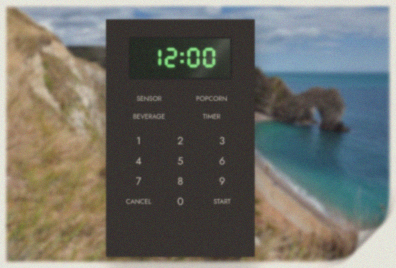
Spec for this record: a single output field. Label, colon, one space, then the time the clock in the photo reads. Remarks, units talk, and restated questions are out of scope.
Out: 12:00
